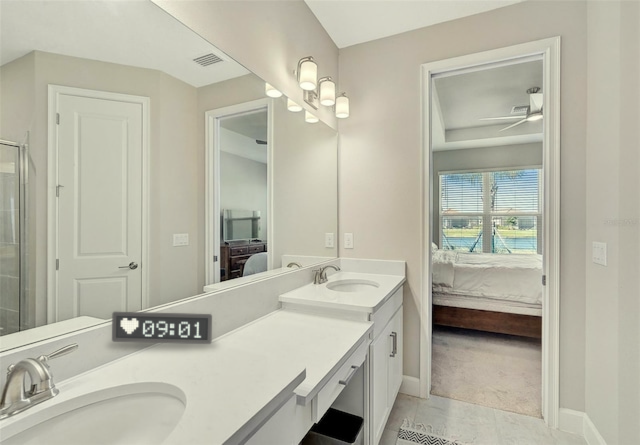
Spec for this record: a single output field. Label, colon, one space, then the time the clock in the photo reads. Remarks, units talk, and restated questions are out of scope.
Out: 9:01
